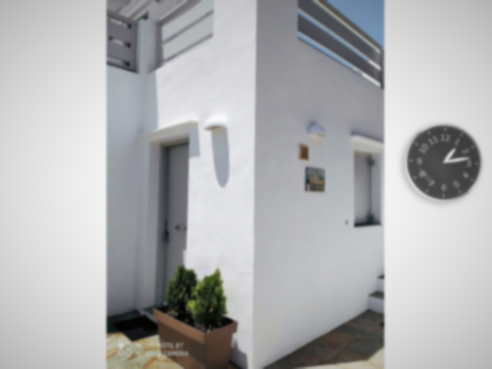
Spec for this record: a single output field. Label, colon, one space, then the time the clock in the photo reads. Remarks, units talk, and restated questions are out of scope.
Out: 1:13
